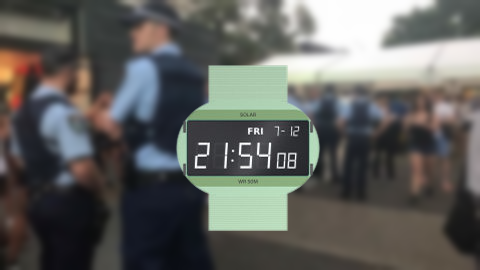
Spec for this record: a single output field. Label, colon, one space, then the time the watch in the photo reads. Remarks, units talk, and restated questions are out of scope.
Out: 21:54:08
